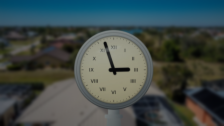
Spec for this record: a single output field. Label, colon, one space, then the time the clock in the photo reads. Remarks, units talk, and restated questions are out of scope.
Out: 2:57
